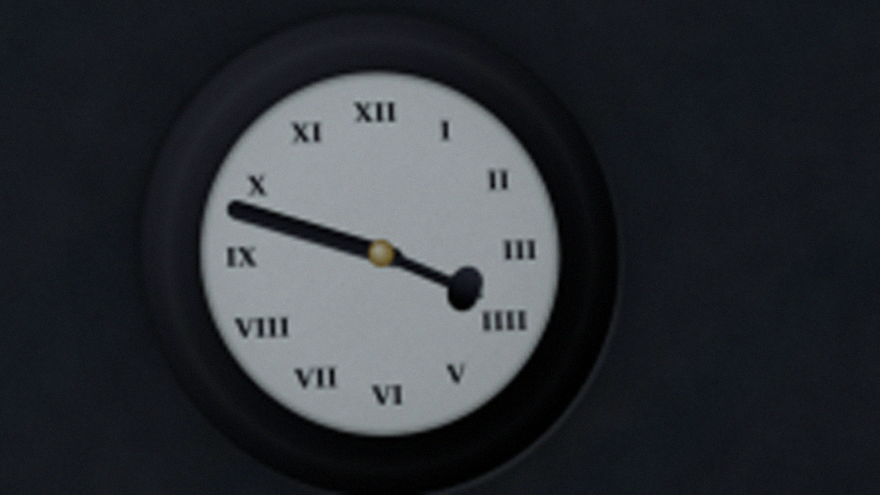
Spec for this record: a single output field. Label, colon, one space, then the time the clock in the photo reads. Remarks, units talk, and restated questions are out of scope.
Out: 3:48
